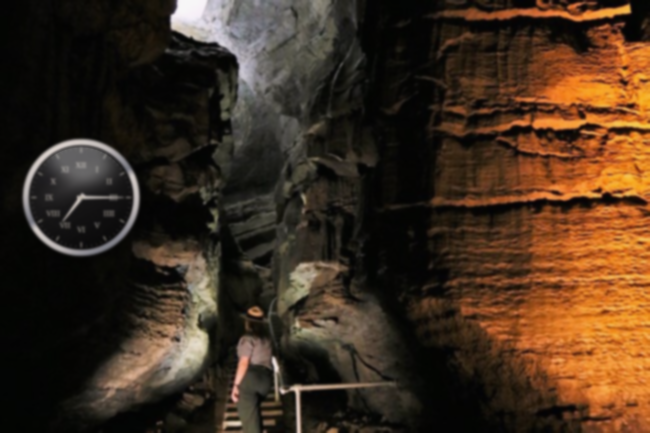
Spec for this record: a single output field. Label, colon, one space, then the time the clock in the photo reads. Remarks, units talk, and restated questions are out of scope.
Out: 7:15
